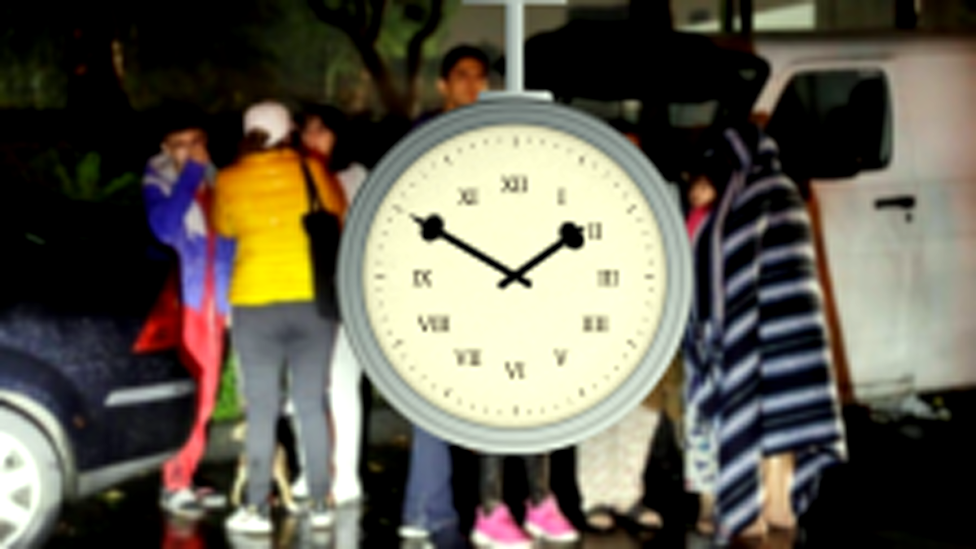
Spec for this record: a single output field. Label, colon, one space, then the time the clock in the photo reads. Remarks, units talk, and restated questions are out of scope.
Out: 1:50
